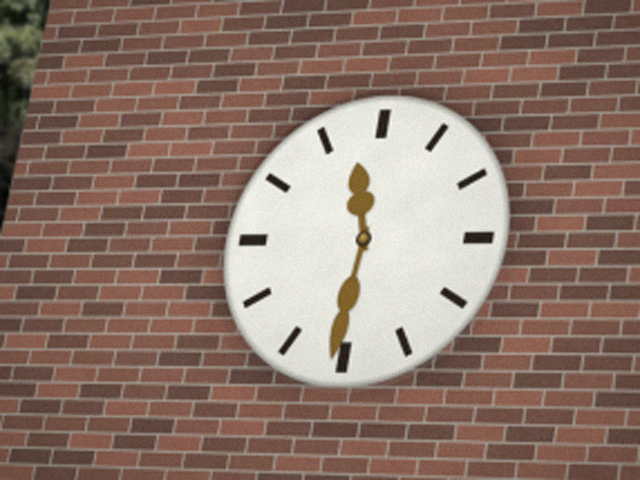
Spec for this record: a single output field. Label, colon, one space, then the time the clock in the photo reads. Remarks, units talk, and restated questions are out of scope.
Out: 11:31
